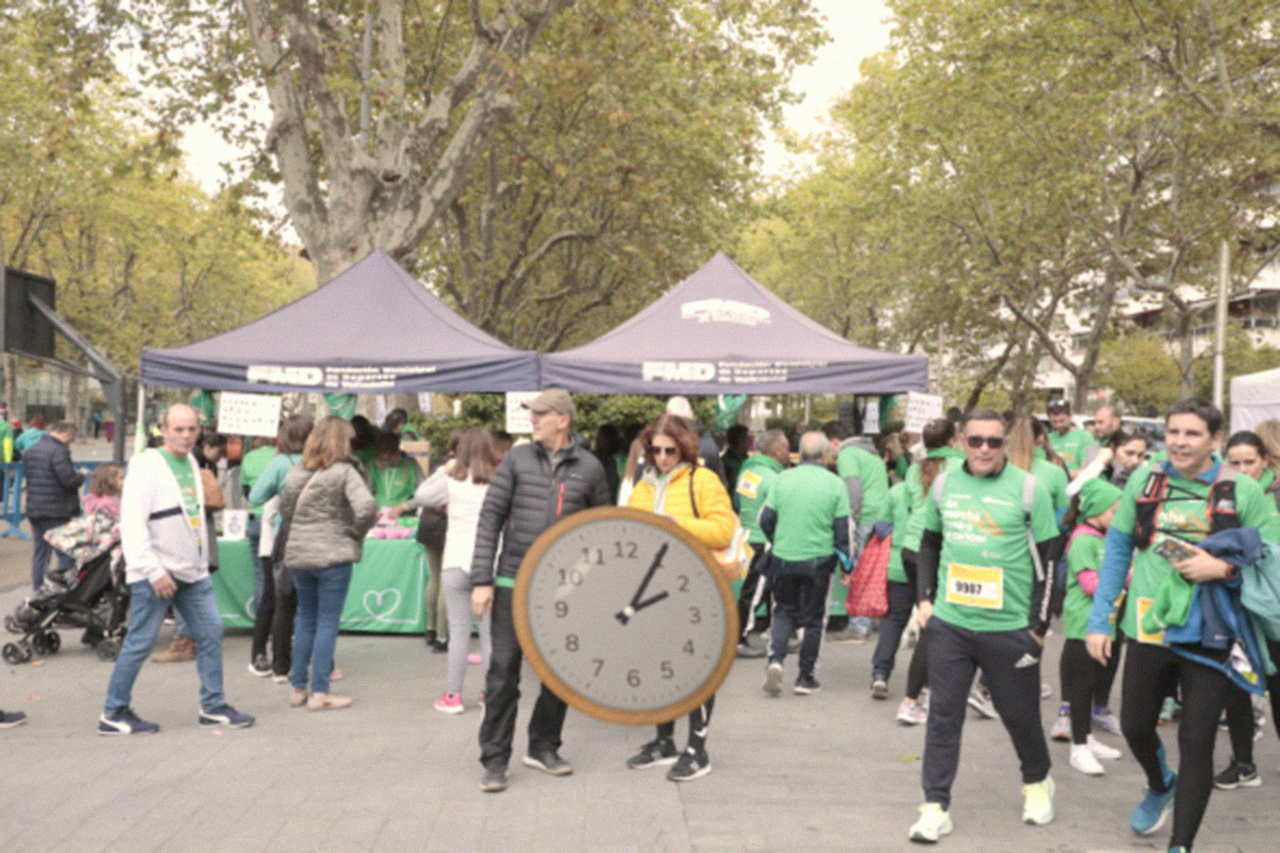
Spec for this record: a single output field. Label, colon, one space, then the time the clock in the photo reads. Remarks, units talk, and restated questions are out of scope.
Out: 2:05
